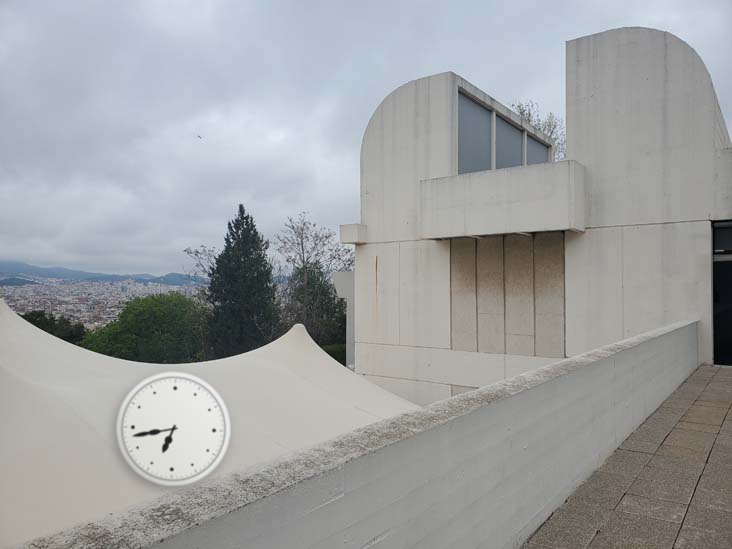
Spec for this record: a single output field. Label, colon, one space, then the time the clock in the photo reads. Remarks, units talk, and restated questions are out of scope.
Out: 6:43
